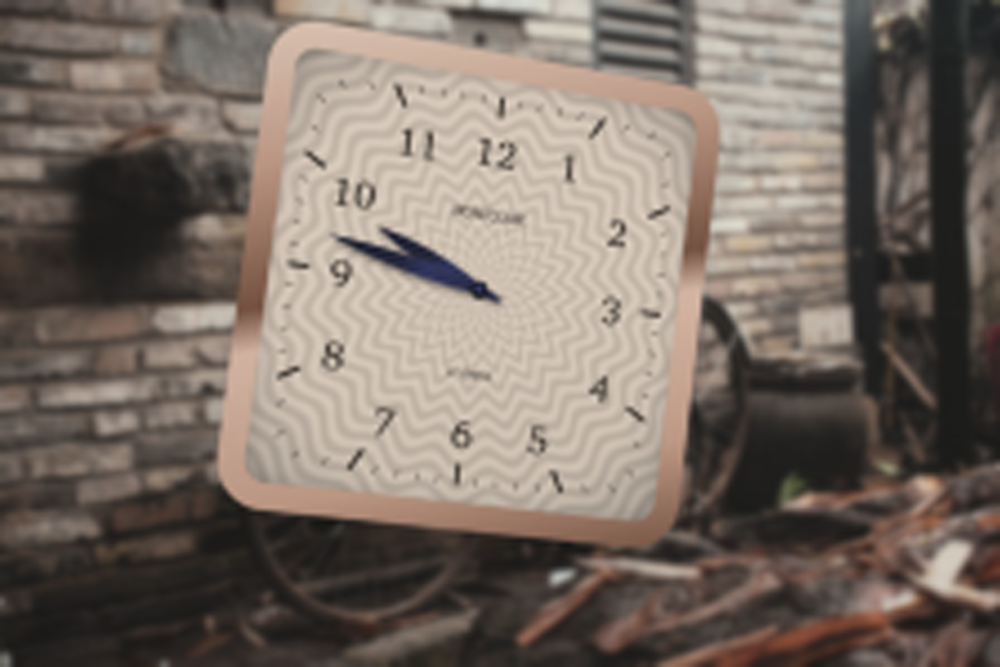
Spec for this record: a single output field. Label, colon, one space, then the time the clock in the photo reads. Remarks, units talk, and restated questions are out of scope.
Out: 9:47
